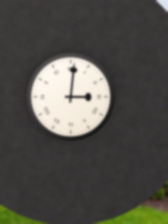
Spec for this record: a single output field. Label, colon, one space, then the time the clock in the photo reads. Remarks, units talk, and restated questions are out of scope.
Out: 3:01
